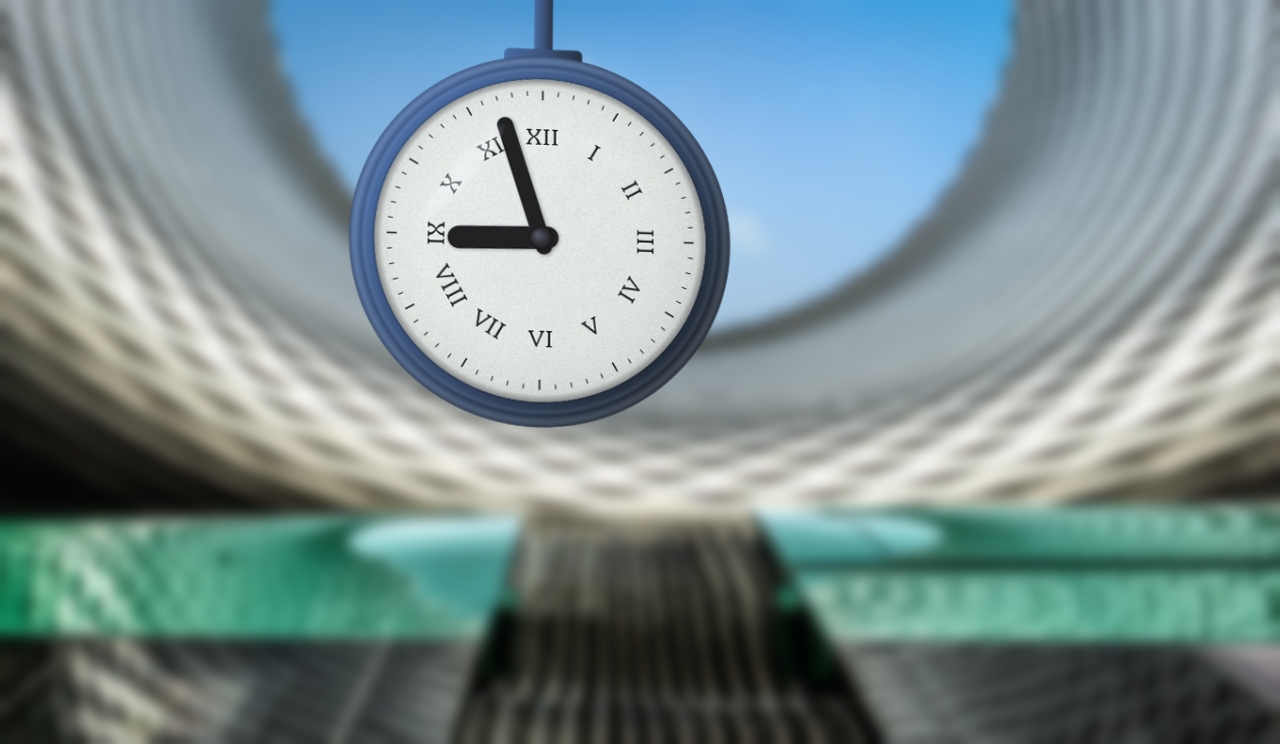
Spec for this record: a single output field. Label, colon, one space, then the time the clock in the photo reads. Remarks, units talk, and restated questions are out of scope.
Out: 8:57
